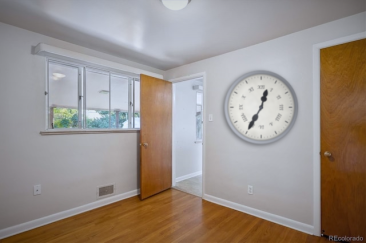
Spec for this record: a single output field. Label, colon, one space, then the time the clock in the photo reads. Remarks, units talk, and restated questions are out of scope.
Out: 12:35
